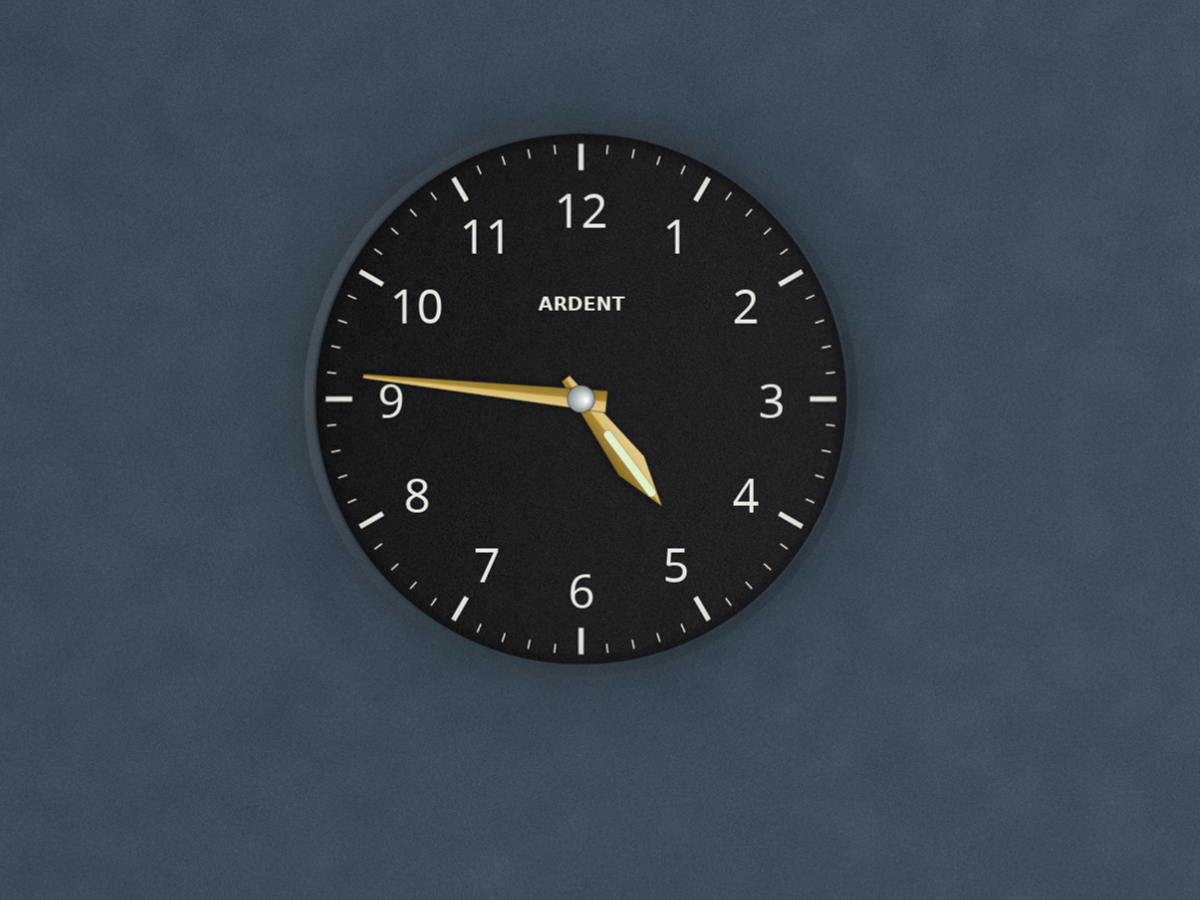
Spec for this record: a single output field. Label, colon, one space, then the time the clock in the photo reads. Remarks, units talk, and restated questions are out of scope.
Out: 4:46
